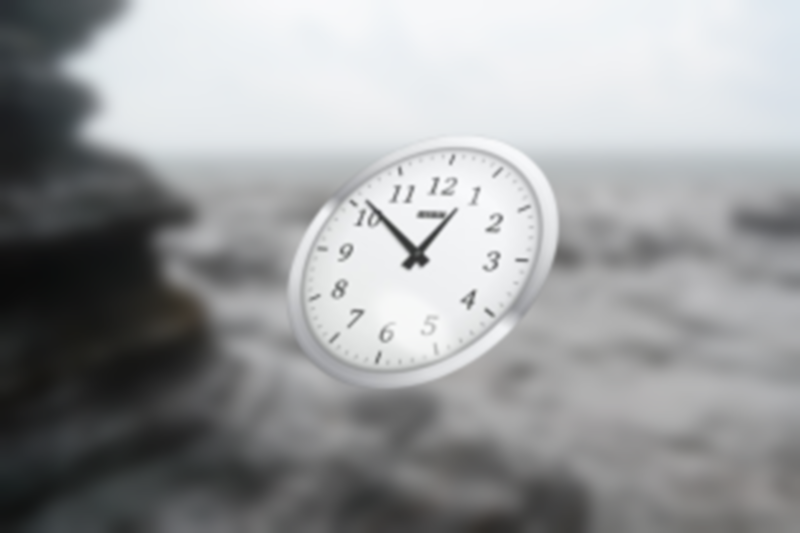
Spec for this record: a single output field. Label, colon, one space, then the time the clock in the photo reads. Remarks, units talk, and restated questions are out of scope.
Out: 12:51
